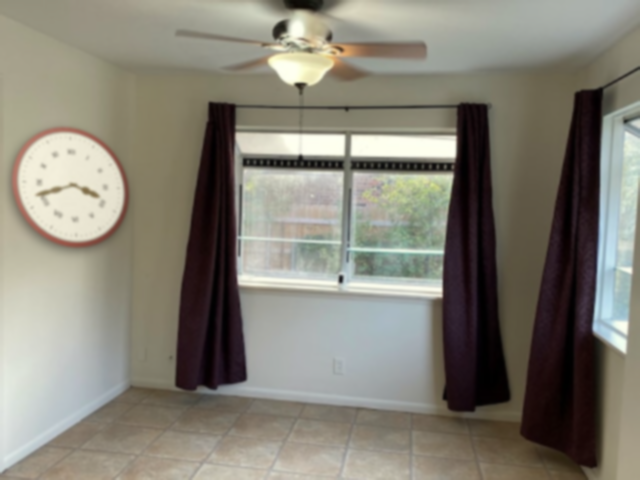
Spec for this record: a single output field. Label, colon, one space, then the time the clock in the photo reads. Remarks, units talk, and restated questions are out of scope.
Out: 3:42
